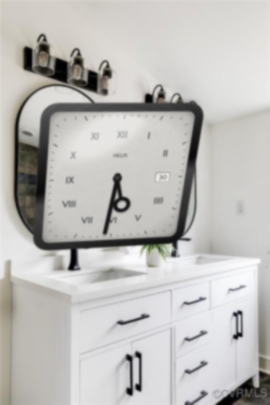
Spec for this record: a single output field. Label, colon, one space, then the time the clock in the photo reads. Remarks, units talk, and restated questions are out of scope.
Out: 5:31
